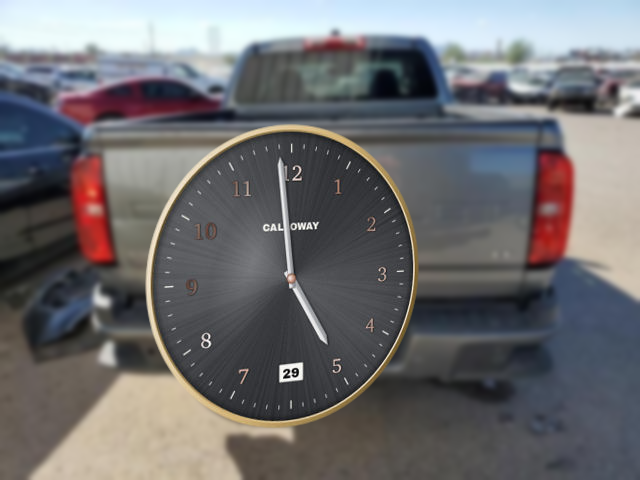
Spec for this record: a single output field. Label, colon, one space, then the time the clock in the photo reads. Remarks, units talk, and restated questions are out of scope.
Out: 4:59
